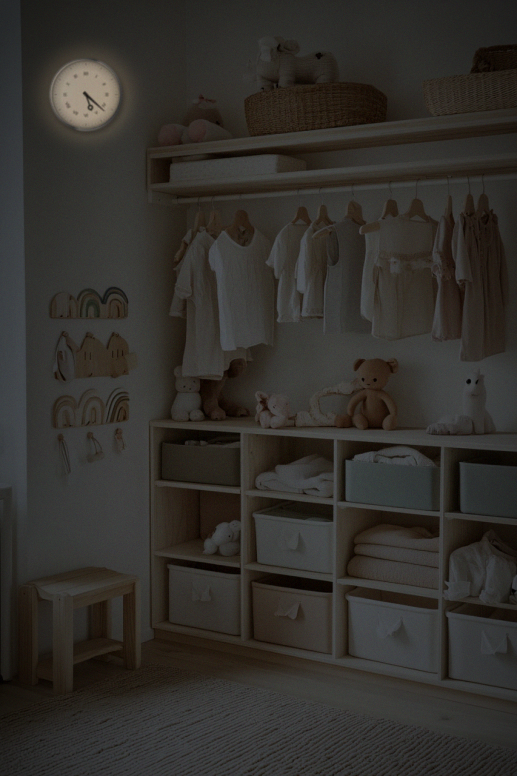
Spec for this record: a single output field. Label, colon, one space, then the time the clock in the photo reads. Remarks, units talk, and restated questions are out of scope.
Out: 5:22
